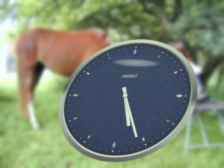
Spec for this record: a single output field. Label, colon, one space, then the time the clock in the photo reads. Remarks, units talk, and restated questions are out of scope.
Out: 5:26
